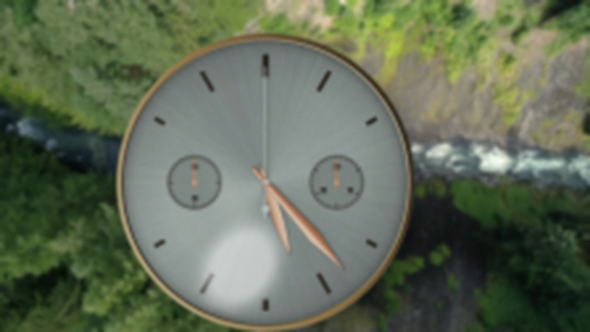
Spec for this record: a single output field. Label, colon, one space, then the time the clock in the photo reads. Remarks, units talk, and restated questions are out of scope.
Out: 5:23
